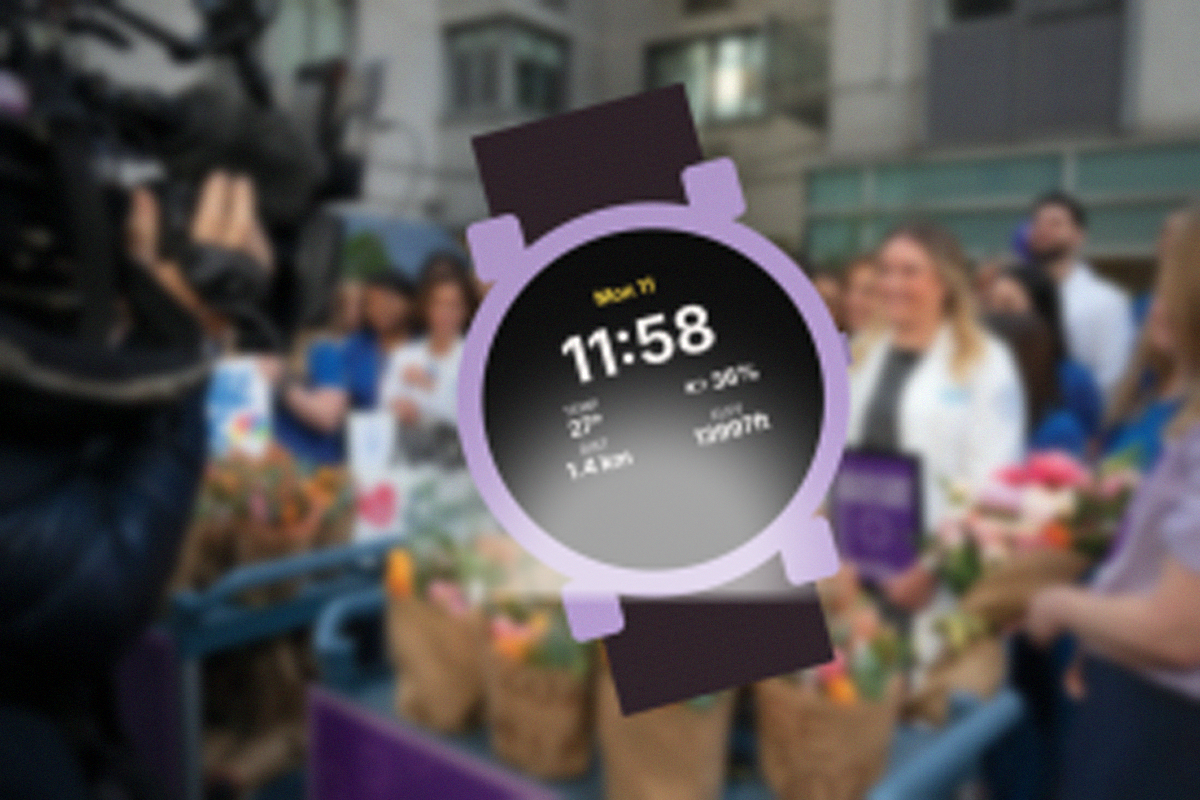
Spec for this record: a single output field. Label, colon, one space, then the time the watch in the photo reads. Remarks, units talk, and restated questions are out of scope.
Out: 11:58
